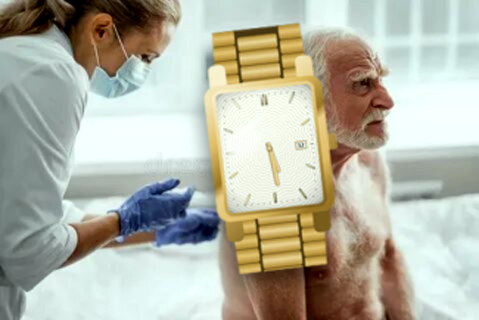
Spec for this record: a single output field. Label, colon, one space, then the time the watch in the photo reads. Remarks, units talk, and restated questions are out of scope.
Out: 5:29
